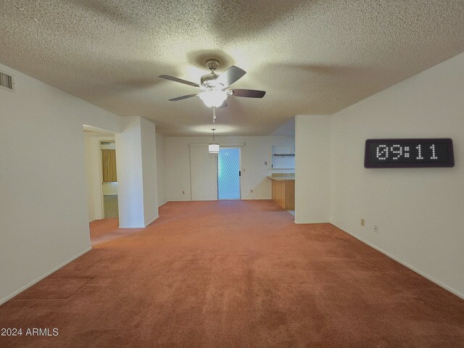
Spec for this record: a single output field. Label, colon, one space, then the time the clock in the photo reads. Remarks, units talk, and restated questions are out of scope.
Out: 9:11
